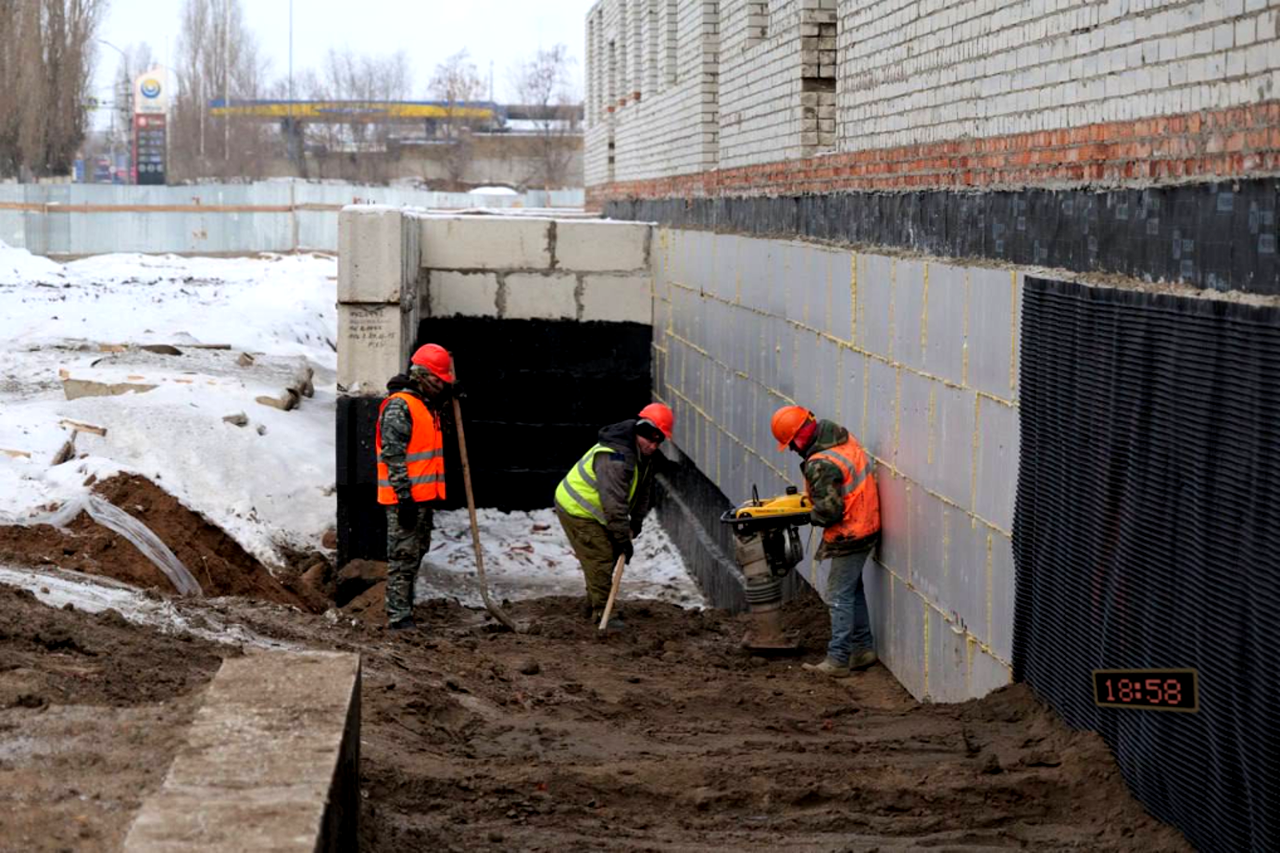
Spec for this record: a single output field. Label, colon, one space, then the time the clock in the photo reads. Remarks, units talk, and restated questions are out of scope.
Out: 18:58
